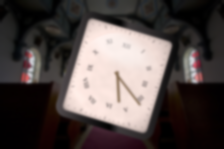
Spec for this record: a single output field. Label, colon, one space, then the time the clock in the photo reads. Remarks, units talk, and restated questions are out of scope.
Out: 5:21
